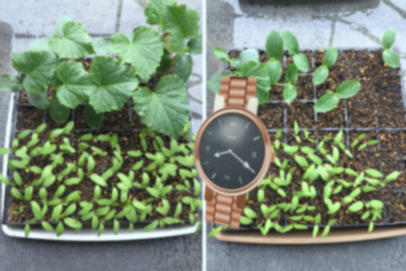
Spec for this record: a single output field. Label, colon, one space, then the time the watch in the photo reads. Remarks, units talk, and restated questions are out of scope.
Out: 8:20
